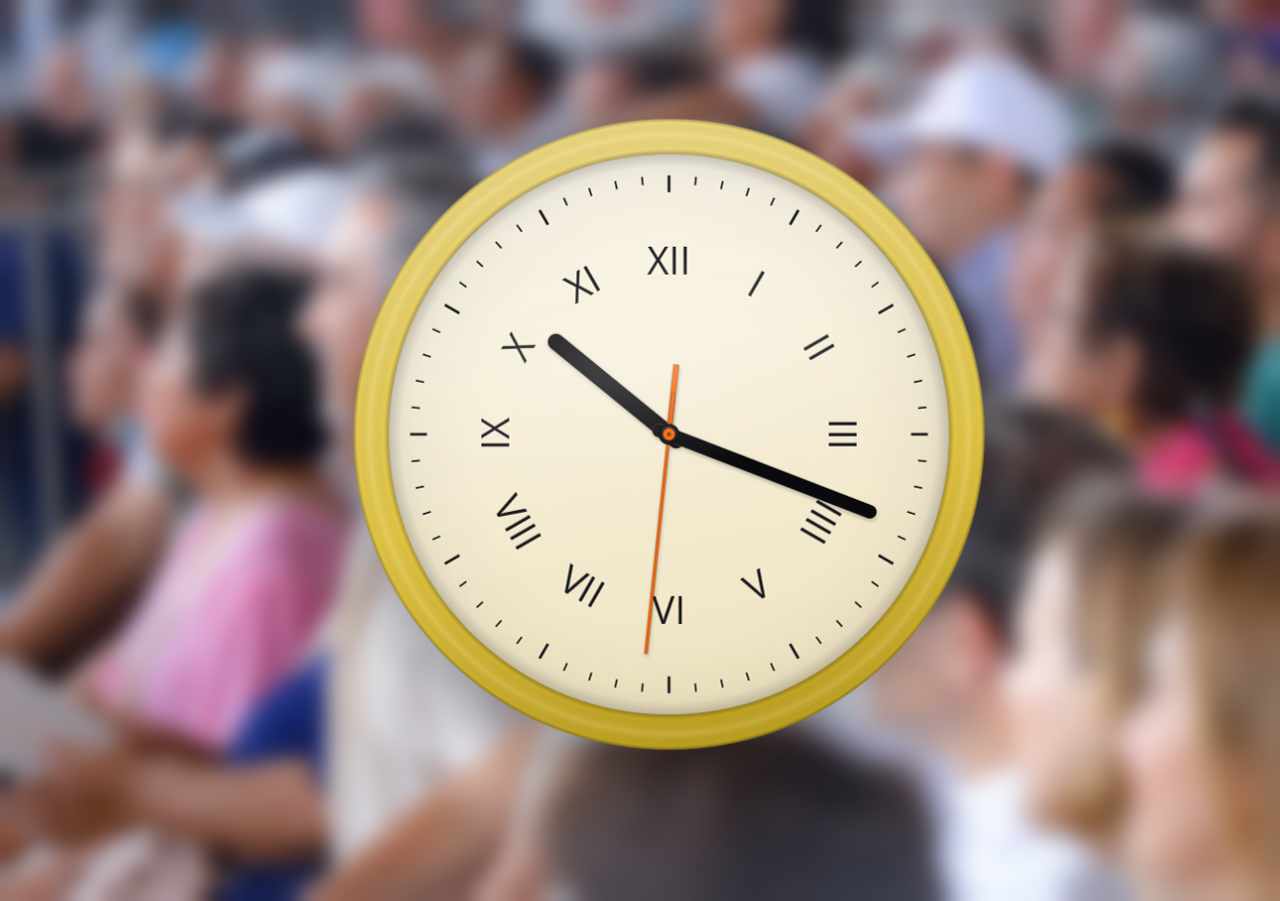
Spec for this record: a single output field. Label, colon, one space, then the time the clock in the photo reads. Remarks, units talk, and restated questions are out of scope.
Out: 10:18:31
